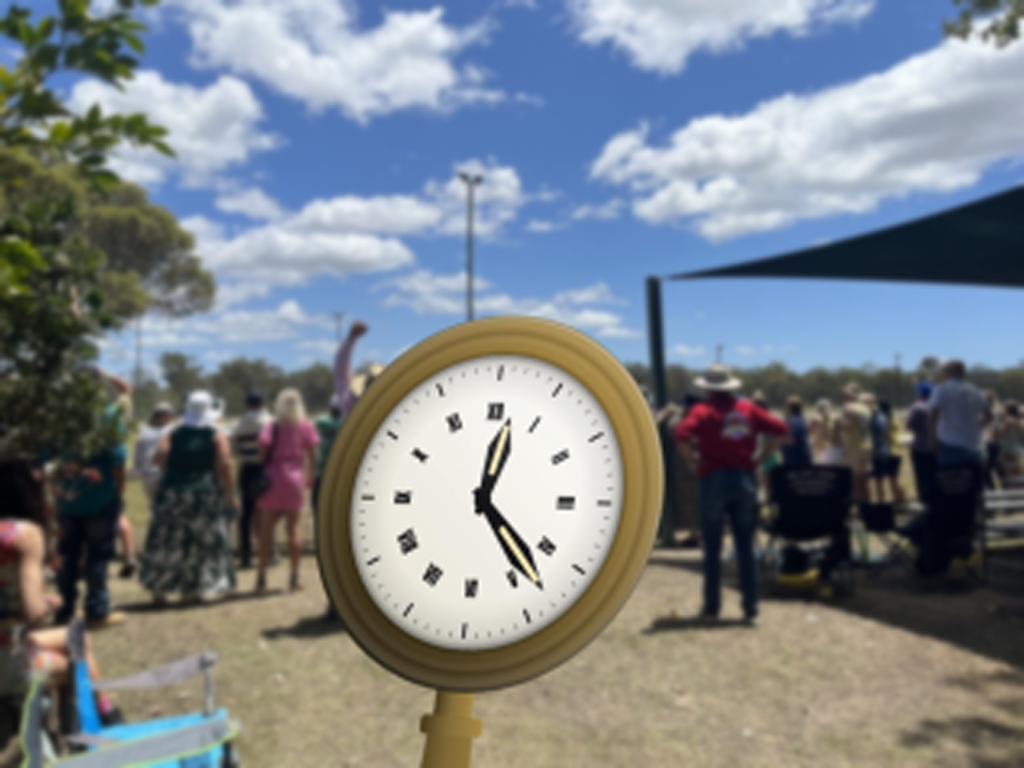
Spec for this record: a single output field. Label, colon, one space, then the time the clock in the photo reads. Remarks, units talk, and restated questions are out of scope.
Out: 12:23
